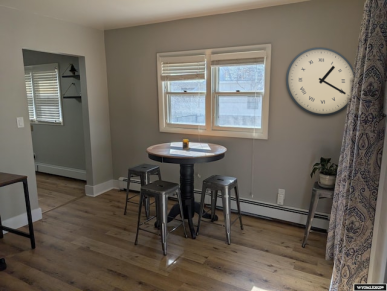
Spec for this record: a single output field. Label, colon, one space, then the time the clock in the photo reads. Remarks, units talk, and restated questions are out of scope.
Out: 1:20
